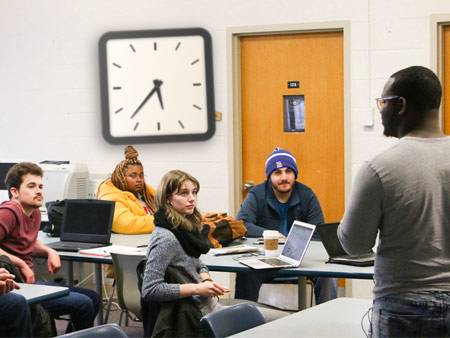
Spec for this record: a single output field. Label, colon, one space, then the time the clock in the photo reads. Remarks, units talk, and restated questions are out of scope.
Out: 5:37
